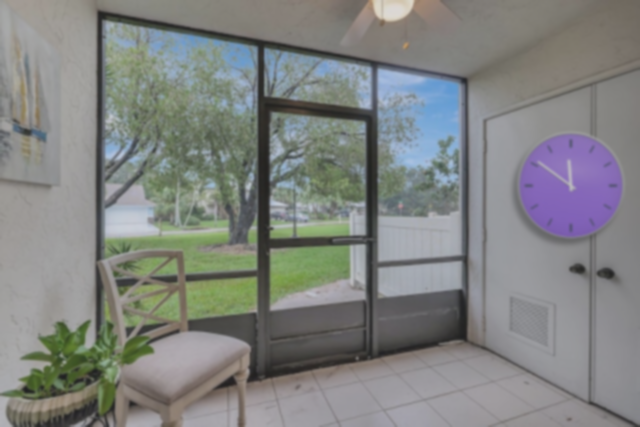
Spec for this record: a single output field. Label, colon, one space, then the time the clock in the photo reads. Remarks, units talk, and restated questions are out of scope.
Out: 11:51
